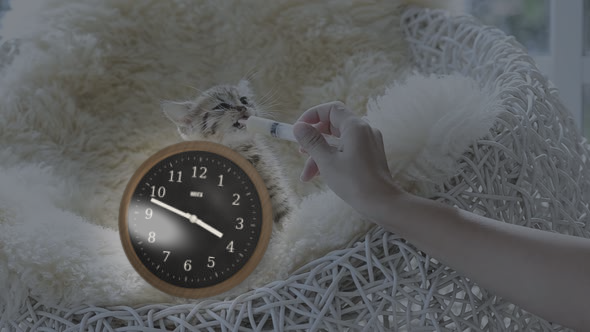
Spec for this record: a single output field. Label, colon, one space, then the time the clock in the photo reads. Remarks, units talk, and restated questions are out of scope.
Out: 3:48
